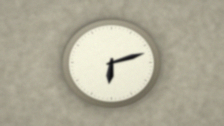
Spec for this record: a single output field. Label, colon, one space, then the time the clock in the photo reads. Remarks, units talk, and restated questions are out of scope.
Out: 6:12
